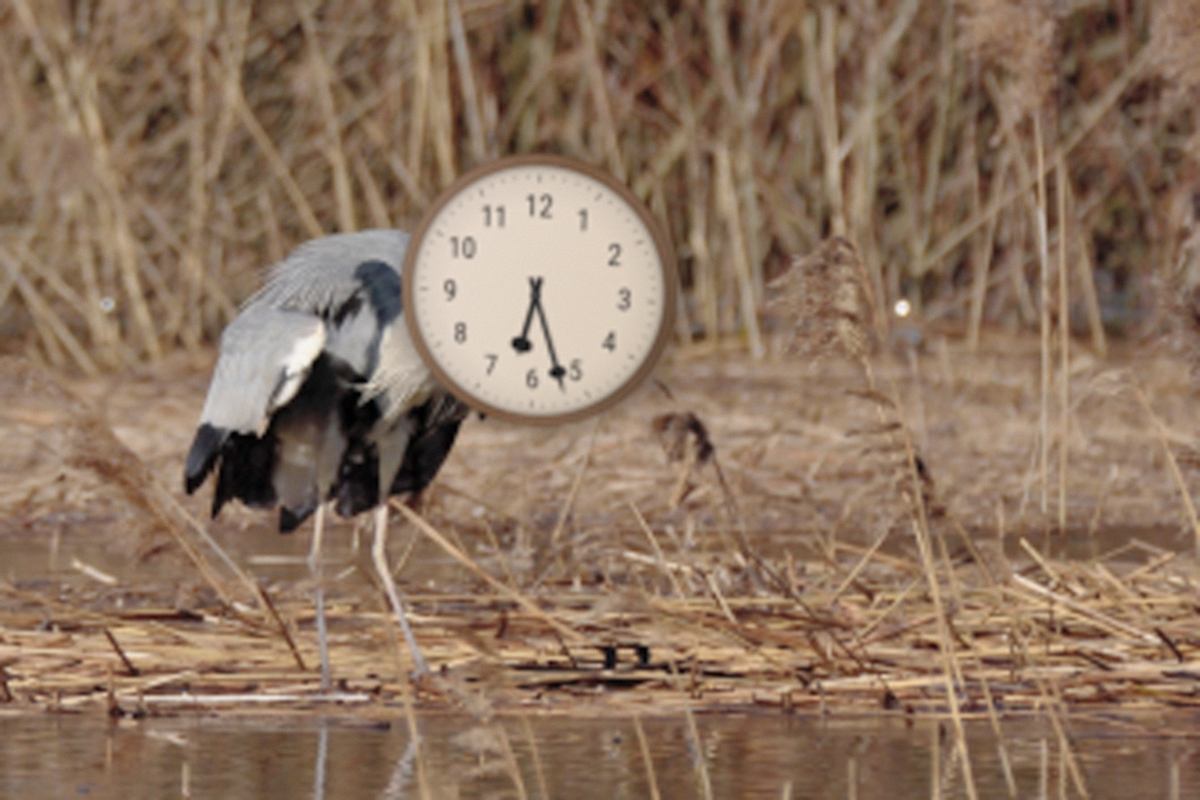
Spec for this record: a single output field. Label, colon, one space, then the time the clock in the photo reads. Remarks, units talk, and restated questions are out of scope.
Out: 6:27
